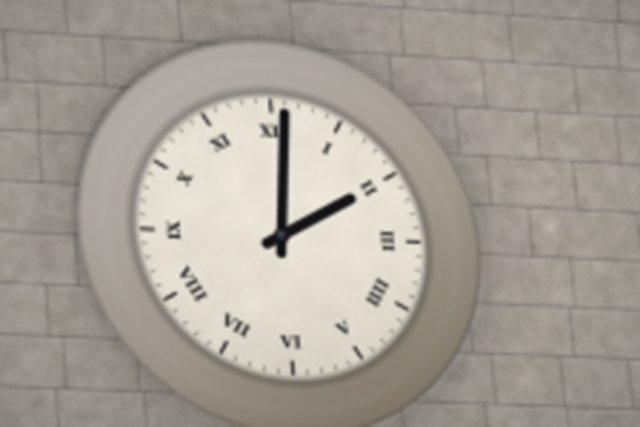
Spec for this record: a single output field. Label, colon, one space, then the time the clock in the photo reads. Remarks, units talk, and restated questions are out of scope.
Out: 2:01
